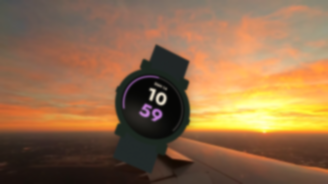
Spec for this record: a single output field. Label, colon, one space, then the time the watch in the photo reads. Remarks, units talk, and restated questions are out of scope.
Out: 10:59
